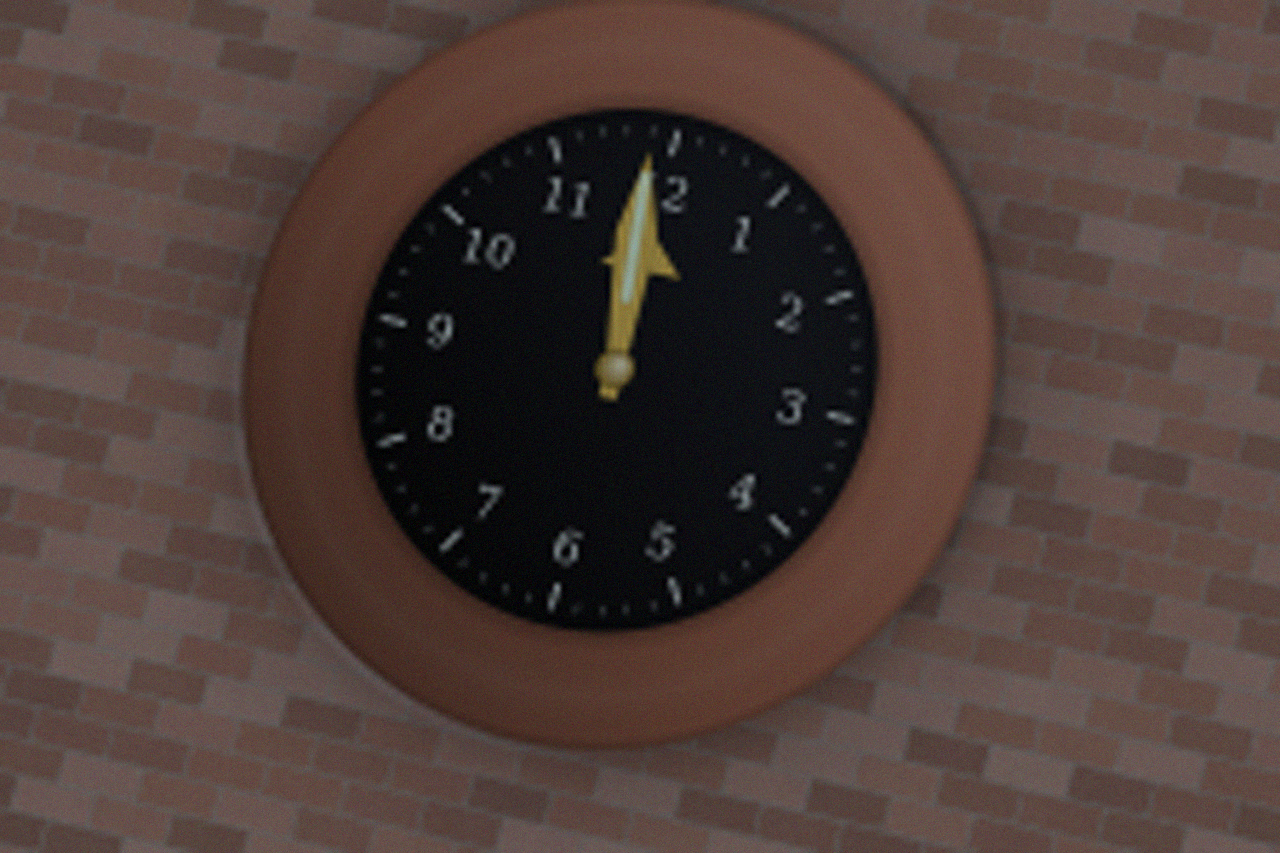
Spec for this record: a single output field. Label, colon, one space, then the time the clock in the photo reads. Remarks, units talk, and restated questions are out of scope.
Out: 11:59
